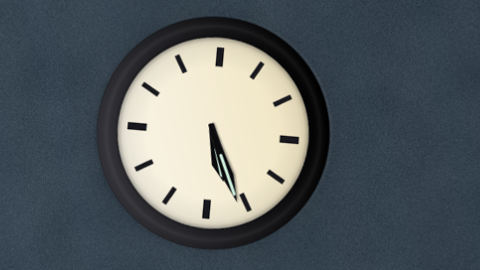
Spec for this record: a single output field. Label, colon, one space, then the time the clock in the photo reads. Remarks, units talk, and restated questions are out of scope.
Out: 5:26
